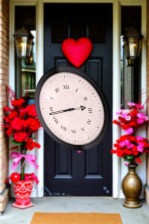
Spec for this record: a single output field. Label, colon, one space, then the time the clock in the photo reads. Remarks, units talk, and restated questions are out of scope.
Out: 2:43
